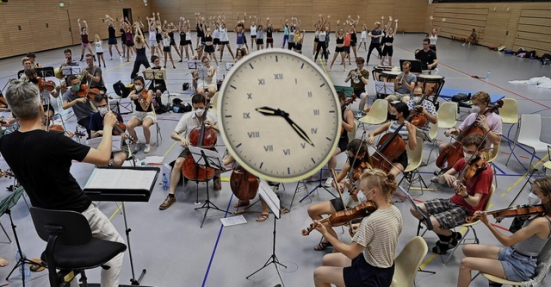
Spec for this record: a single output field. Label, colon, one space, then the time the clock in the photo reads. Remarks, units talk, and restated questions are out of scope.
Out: 9:23
